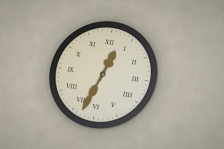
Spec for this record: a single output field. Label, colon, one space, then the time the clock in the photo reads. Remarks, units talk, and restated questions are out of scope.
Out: 12:33
